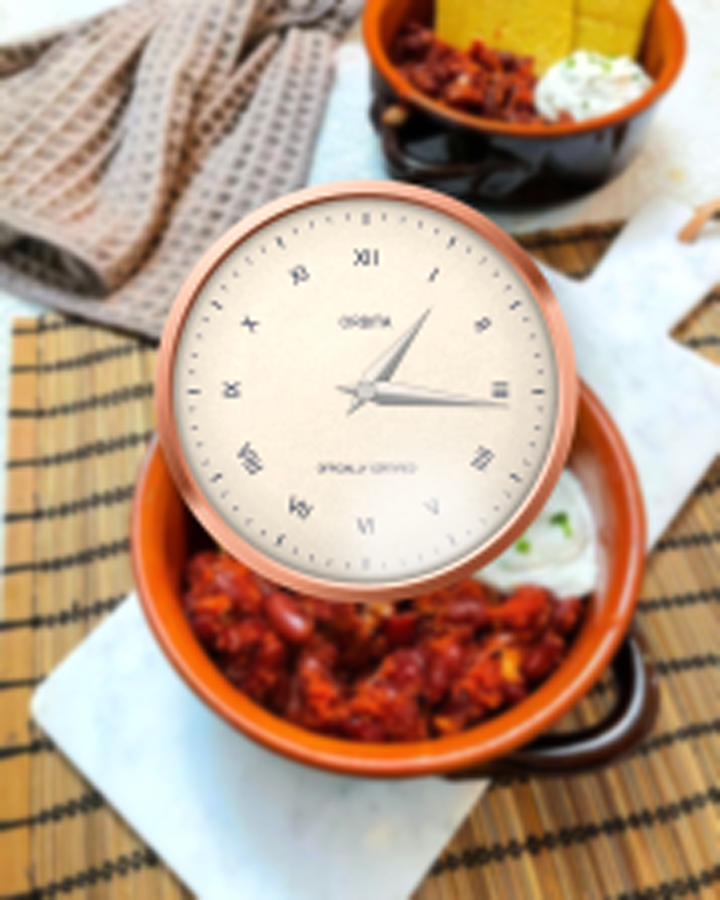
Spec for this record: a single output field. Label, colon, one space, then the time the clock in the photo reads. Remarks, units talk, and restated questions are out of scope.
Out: 1:16
